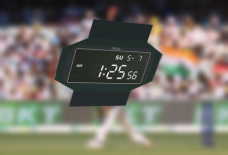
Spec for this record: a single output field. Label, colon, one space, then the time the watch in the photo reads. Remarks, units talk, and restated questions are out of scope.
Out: 1:25:56
